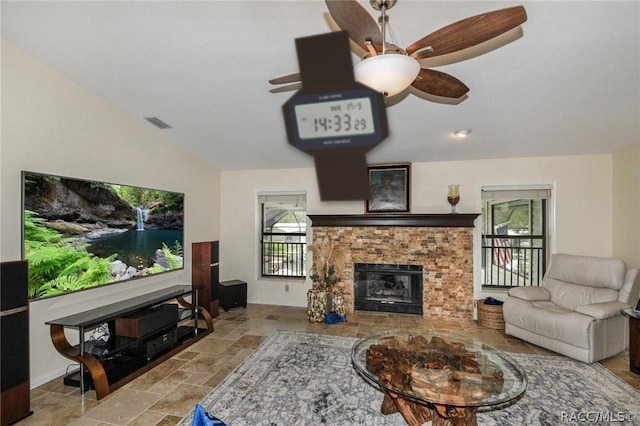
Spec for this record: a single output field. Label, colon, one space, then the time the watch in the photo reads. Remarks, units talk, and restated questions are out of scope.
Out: 14:33:29
